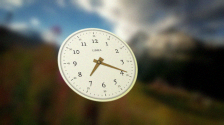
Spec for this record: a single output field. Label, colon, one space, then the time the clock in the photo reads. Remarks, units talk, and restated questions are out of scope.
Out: 7:19
